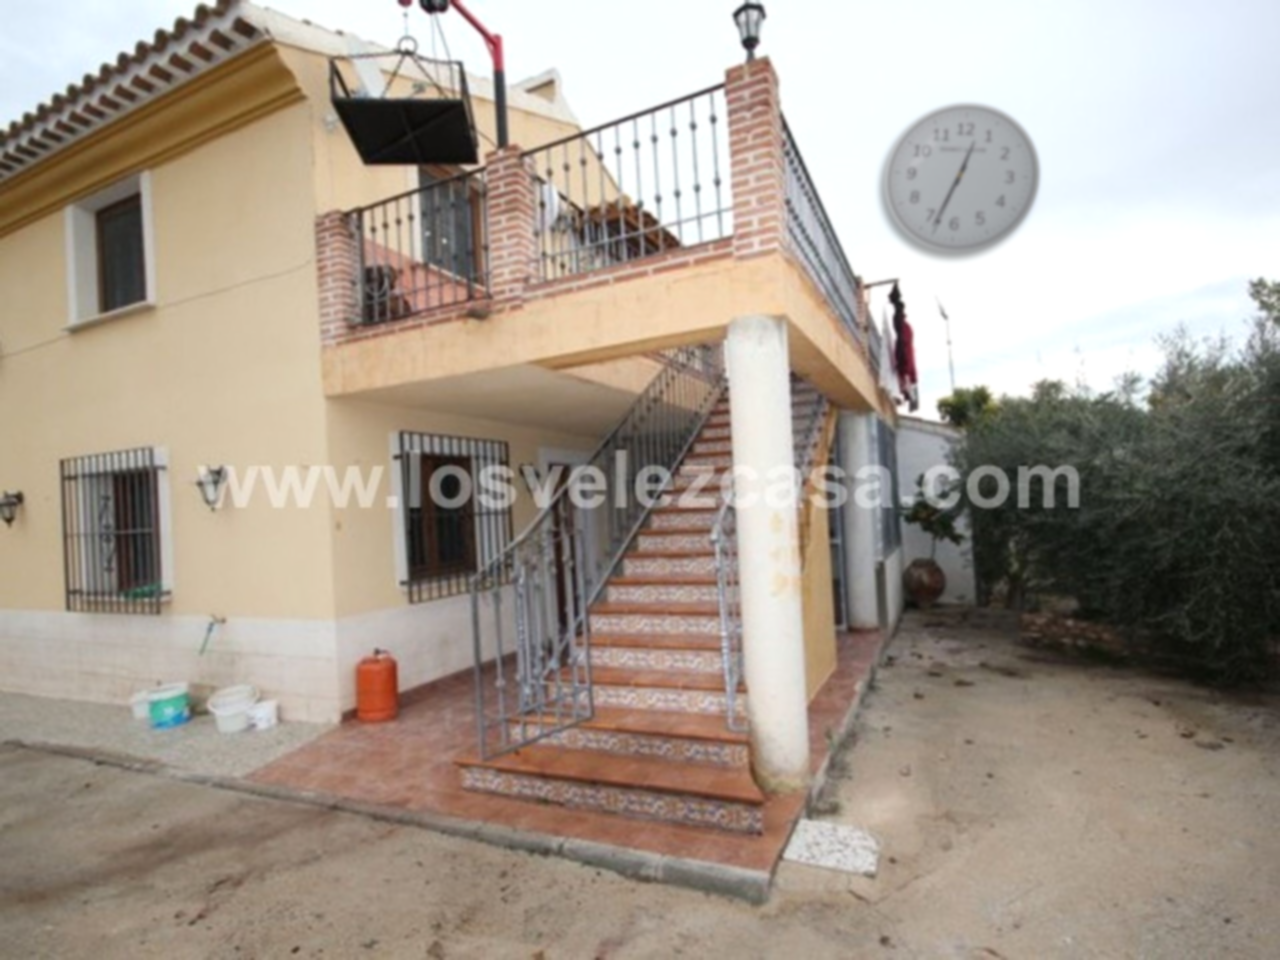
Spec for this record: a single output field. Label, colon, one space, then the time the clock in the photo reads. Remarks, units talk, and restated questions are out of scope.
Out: 12:33:33
